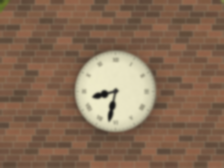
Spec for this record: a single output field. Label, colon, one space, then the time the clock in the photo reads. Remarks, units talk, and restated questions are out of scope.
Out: 8:32
